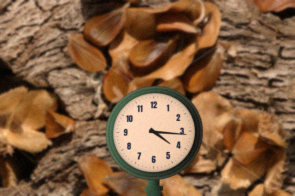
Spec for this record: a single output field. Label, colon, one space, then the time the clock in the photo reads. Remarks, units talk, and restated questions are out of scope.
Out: 4:16
